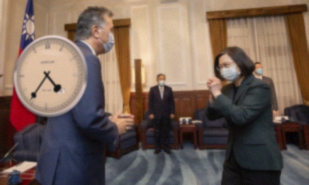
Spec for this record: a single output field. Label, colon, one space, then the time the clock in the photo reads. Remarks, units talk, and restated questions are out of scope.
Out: 4:36
